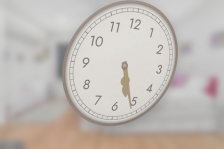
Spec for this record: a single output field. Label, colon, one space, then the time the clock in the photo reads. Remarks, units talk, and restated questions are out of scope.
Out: 5:26
